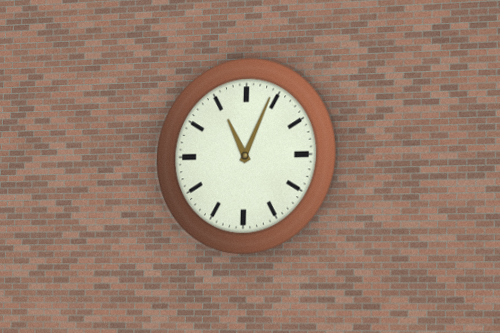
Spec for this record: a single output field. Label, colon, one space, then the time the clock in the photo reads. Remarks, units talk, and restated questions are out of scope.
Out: 11:04
